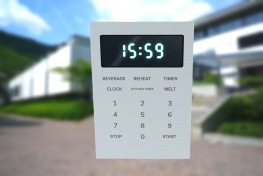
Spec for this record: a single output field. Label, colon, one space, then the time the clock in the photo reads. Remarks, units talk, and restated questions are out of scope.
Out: 15:59
